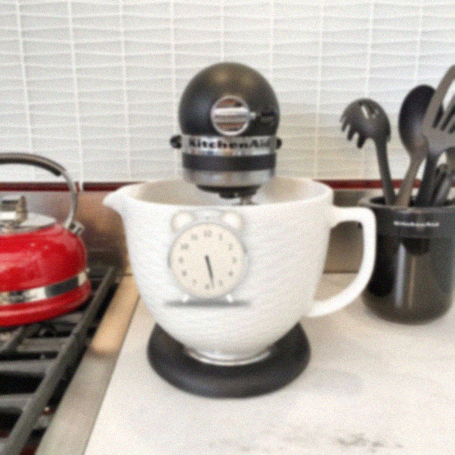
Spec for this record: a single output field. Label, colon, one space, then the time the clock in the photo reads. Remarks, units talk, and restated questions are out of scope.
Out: 5:28
